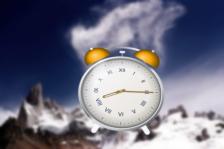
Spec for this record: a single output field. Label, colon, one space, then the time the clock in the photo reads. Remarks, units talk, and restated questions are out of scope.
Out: 8:15
